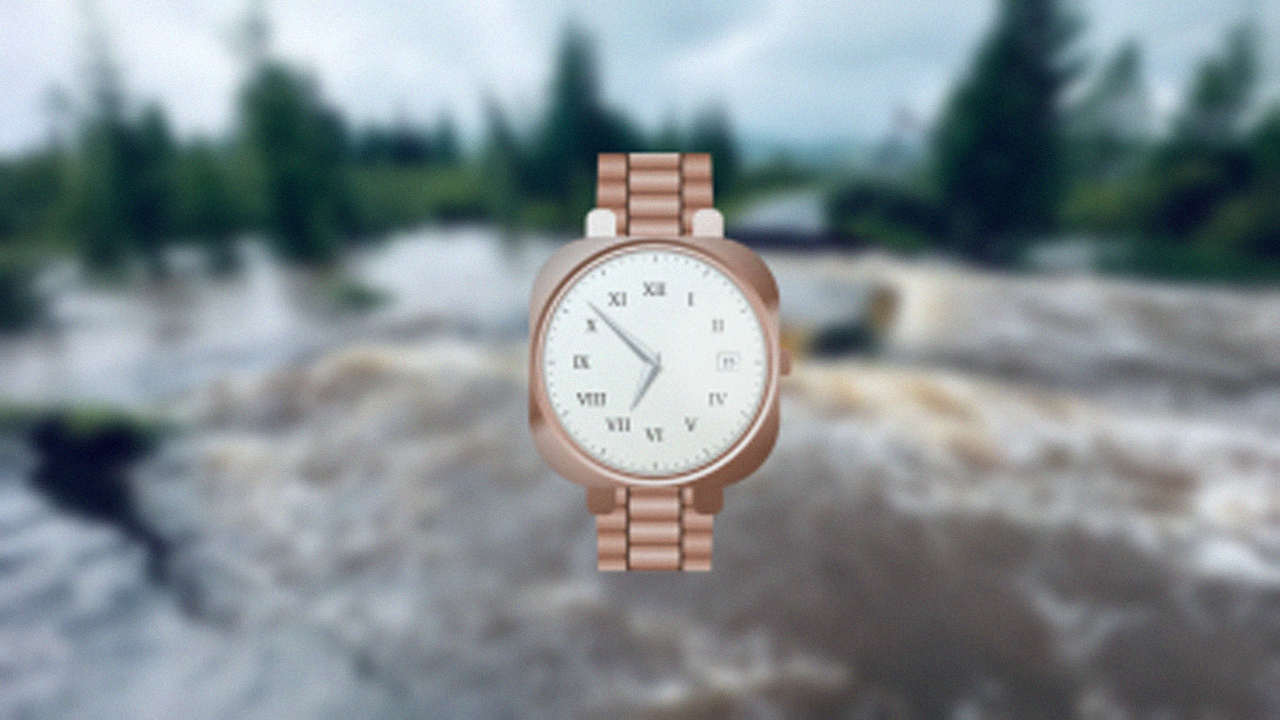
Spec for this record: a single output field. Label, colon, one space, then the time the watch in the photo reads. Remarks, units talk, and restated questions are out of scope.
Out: 6:52
